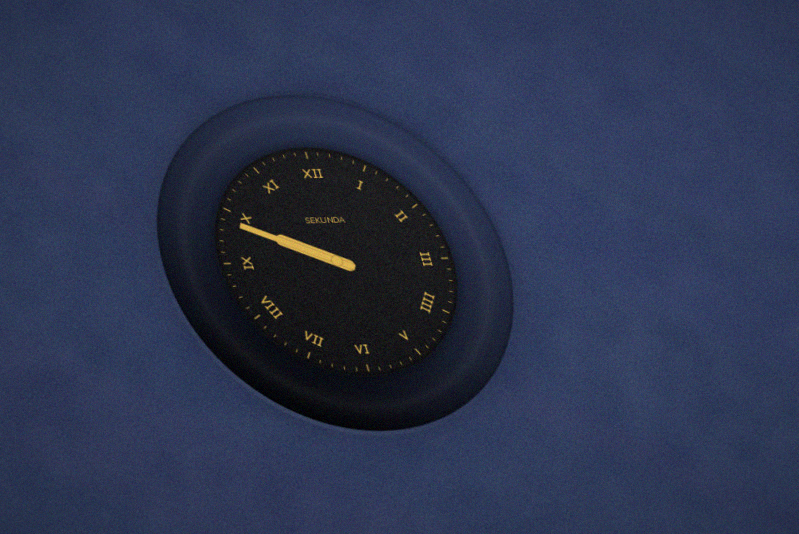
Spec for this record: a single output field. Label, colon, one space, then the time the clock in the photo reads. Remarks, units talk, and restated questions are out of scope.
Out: 9:49
